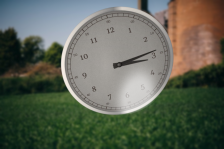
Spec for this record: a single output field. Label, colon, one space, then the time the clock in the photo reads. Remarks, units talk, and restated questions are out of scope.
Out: 3:14
